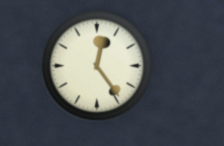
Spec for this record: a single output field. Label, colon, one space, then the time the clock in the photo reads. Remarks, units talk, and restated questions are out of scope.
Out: 12:24
